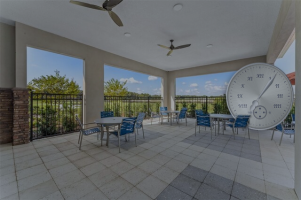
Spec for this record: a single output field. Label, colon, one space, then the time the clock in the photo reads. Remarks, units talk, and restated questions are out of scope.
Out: 7:06
